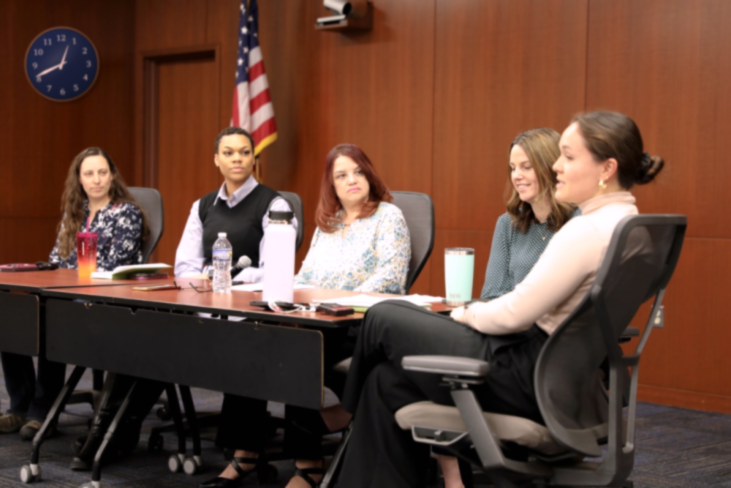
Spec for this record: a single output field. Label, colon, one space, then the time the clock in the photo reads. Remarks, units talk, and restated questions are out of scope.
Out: 12:41
